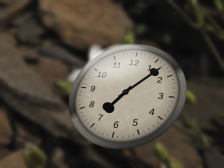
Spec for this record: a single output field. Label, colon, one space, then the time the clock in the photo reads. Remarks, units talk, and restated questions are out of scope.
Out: 7:07
